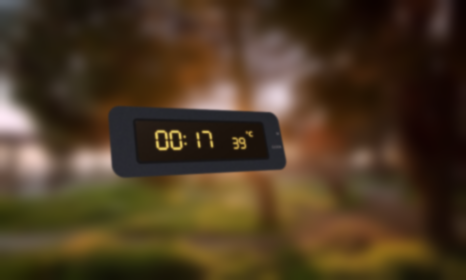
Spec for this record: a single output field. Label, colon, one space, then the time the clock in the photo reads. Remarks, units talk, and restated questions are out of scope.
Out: 0:17
